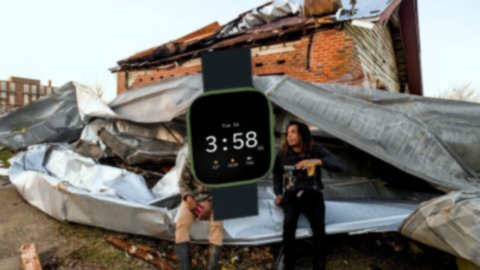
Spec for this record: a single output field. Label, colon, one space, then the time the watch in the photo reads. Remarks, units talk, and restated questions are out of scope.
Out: 3:58
